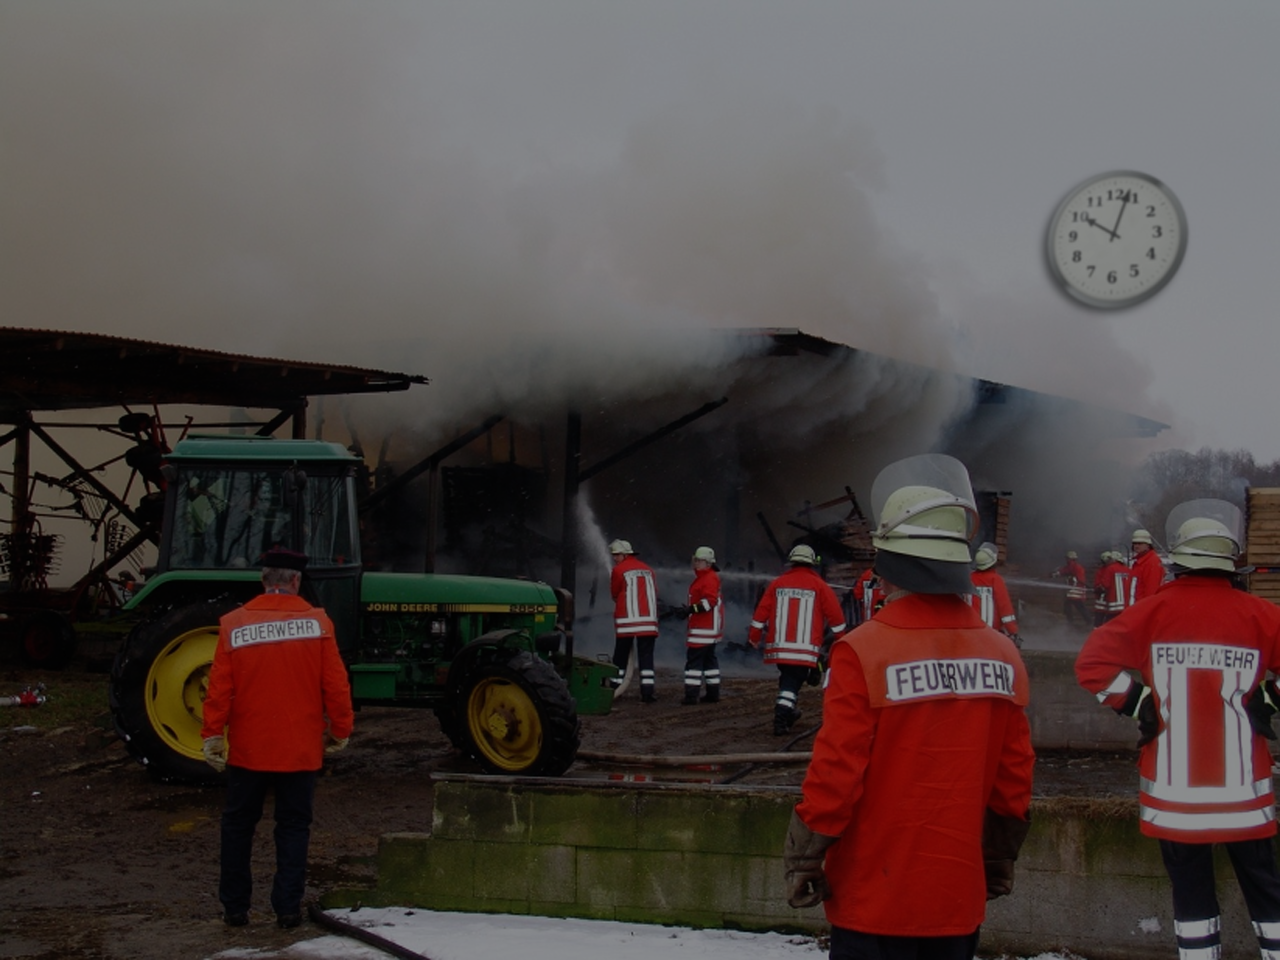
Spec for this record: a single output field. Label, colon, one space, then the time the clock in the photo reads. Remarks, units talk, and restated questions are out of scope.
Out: 10:03
